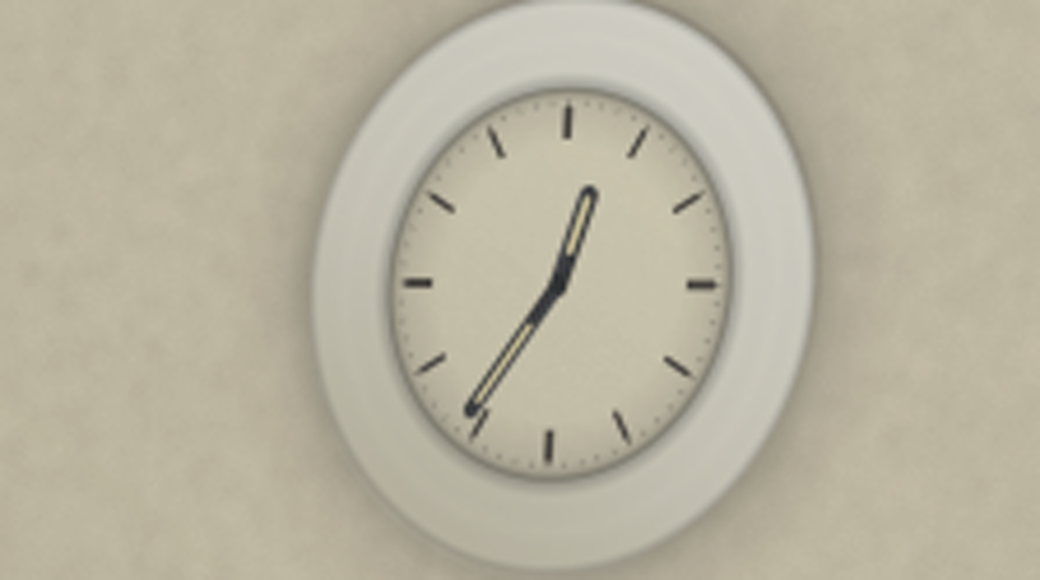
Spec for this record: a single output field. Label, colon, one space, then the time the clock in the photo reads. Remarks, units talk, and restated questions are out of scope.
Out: 12:36
